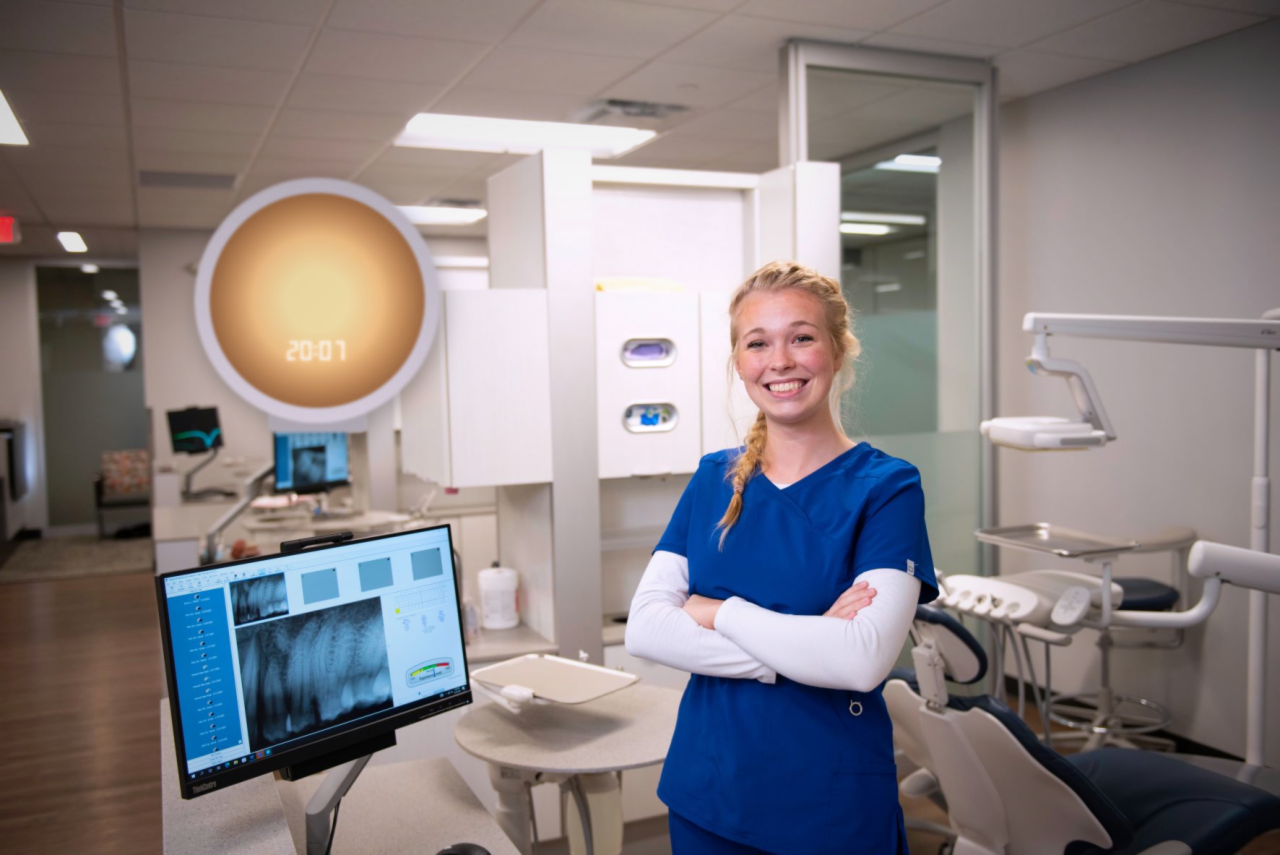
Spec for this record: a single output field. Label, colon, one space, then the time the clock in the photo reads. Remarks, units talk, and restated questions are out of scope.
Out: 20:07
